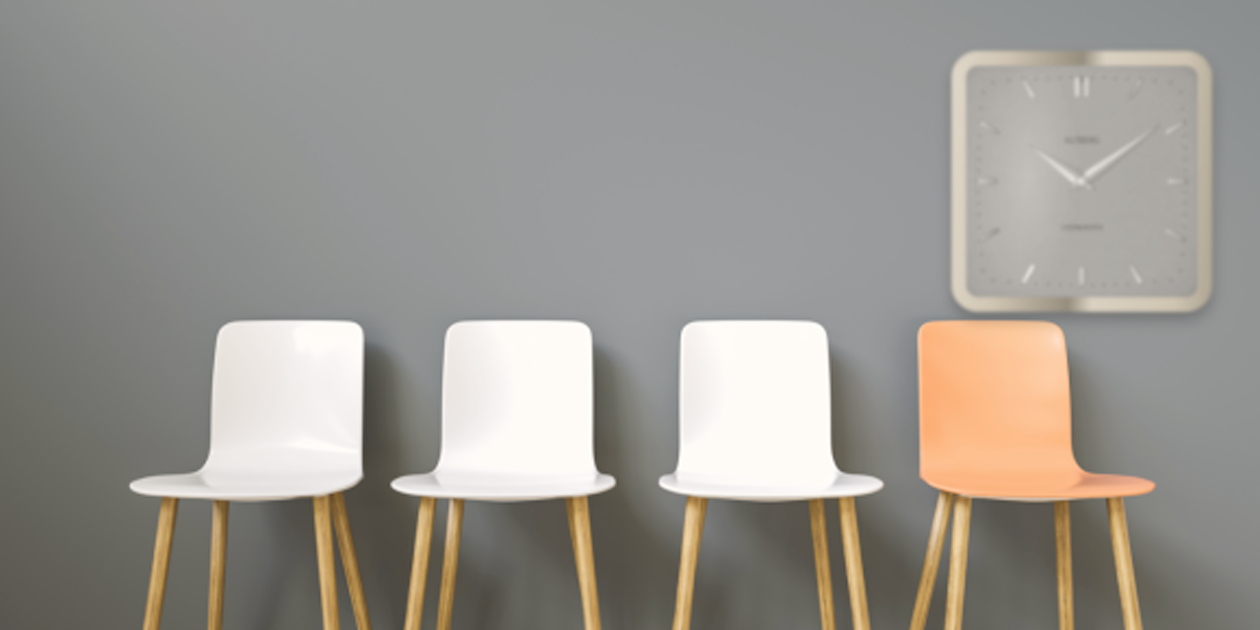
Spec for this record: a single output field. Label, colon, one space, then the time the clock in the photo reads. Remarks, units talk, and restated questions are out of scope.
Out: 10:09
